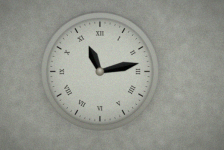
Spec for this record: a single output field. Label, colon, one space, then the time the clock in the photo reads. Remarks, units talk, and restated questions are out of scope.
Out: 11:13
